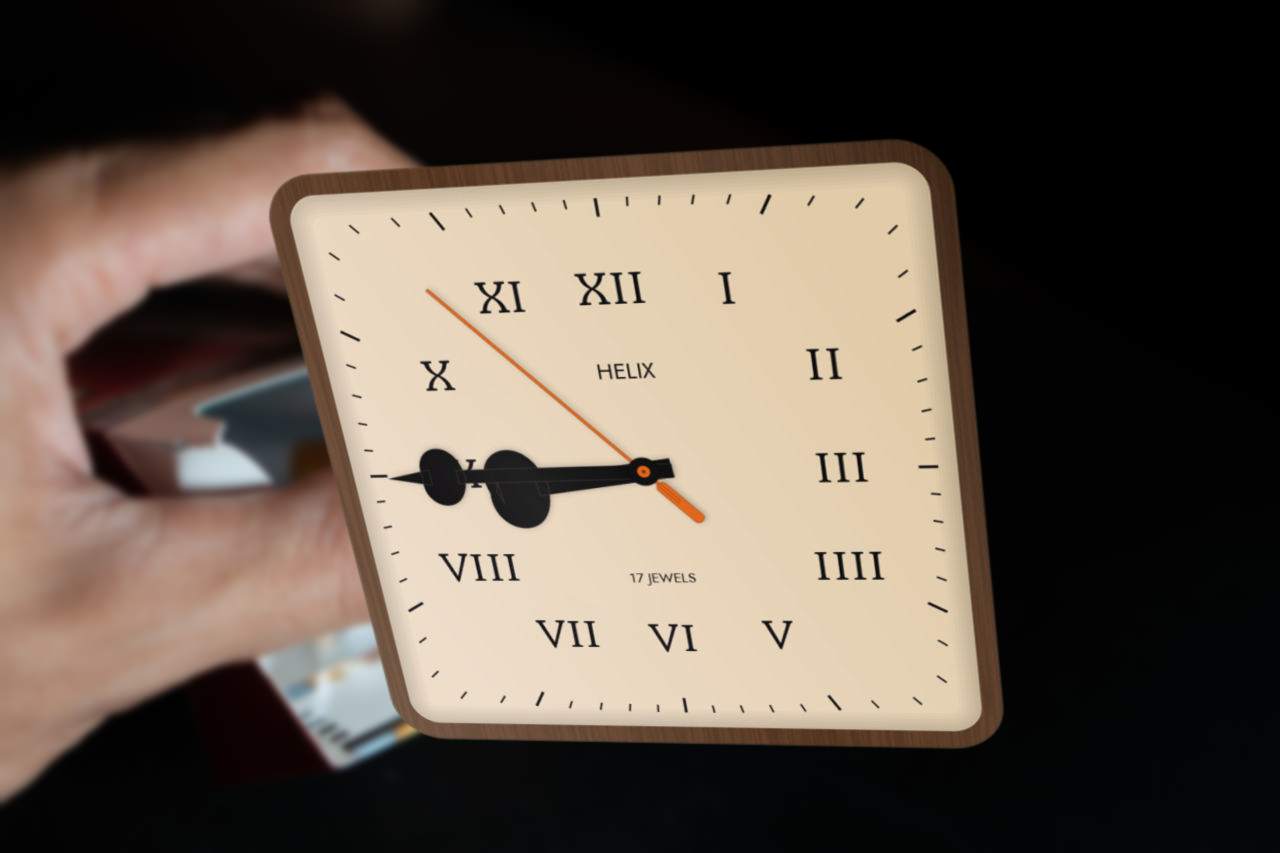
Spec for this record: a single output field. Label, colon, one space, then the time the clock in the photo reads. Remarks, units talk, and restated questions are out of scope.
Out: 8:44:53
